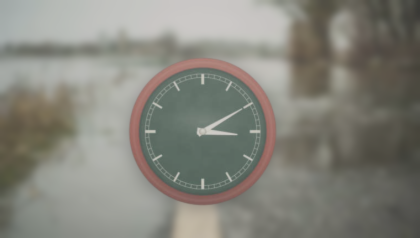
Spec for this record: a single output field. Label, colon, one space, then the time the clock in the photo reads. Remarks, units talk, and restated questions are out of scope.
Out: 3:10
